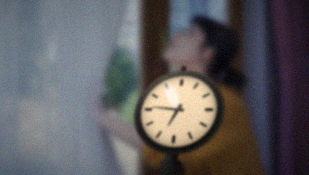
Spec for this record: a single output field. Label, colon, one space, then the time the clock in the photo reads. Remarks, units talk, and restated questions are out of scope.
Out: 6:46
